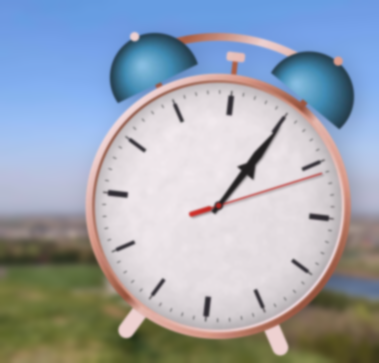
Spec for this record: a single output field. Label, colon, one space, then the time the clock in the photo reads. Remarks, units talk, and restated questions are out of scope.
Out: 1:05:11
